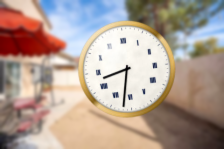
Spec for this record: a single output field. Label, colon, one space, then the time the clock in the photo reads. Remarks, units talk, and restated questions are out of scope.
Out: 8:32
